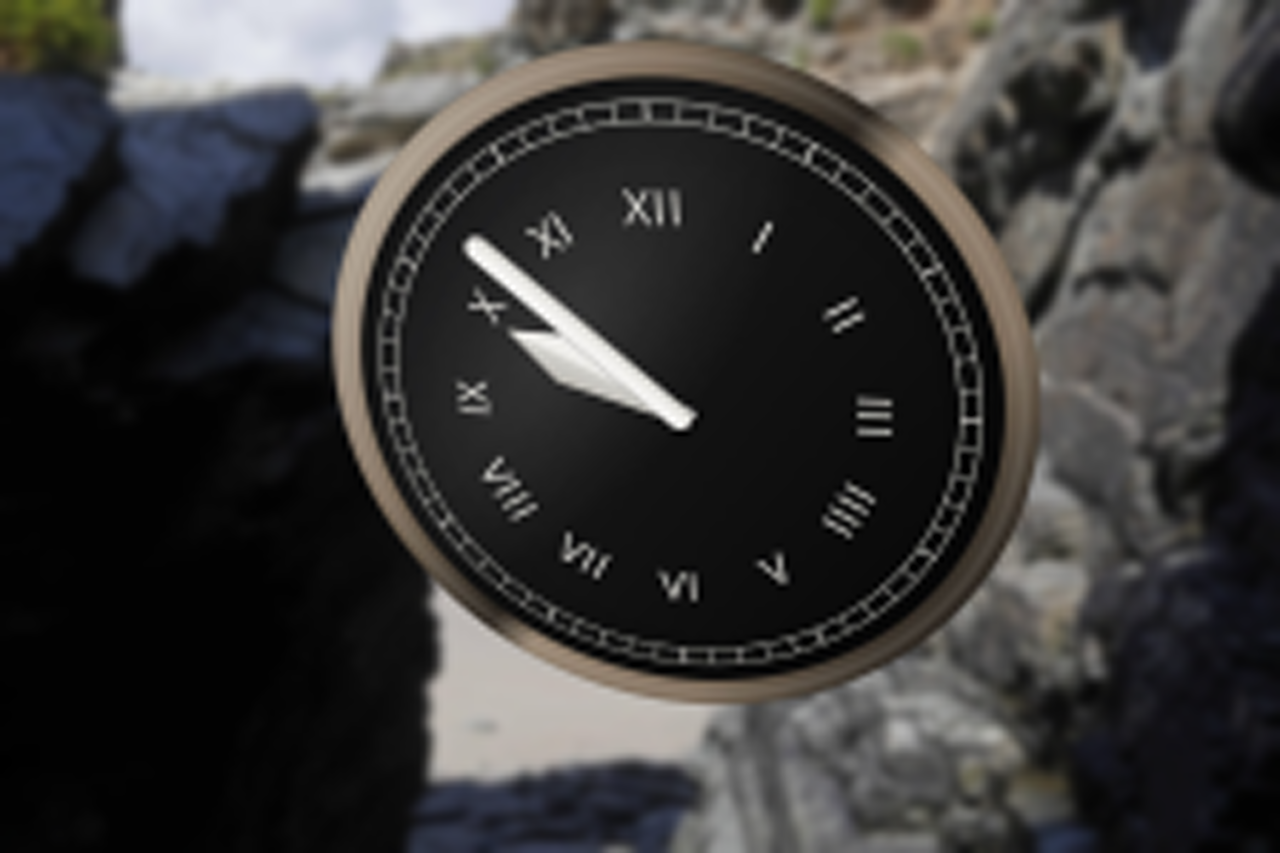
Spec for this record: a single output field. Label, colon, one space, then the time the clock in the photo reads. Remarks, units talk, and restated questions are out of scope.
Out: 9:52
